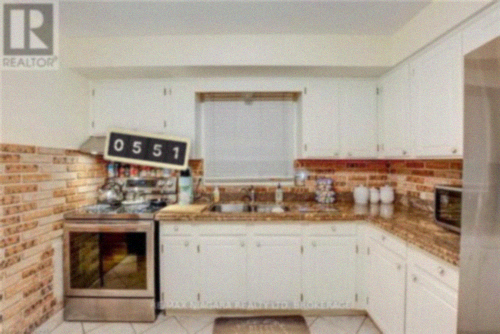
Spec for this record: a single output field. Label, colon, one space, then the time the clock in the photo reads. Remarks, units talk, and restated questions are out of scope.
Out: 5:51
